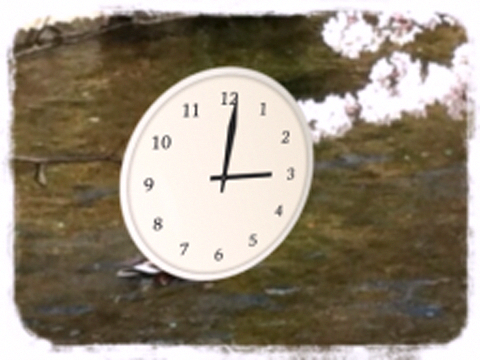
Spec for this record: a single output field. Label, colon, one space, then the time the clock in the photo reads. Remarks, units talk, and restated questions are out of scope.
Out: 3:01
